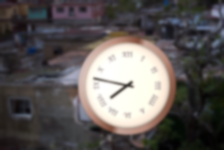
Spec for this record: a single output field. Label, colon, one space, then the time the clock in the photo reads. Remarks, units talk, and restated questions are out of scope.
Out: 7:47
